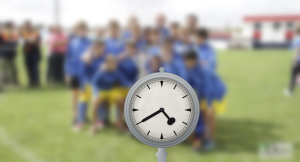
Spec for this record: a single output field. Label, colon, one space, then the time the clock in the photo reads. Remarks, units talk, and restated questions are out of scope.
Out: 4:40
